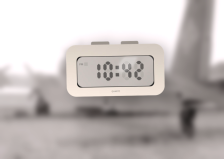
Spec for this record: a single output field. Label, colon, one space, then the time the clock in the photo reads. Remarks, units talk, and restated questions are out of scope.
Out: 10:42
